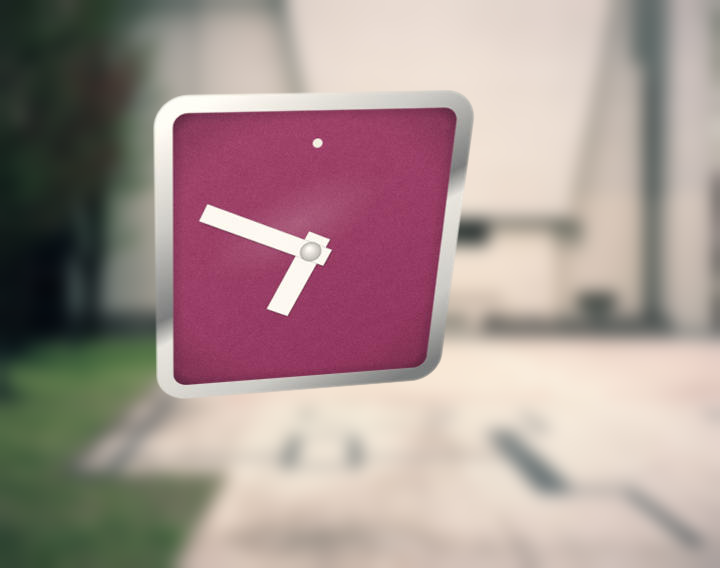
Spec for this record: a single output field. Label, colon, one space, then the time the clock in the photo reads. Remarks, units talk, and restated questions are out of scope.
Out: 6:49
